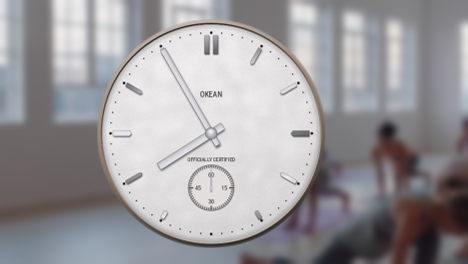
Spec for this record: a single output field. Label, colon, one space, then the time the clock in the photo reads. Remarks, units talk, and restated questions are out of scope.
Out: 7:55
